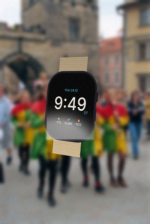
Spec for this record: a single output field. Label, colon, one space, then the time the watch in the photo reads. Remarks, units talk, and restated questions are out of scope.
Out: 9:49
